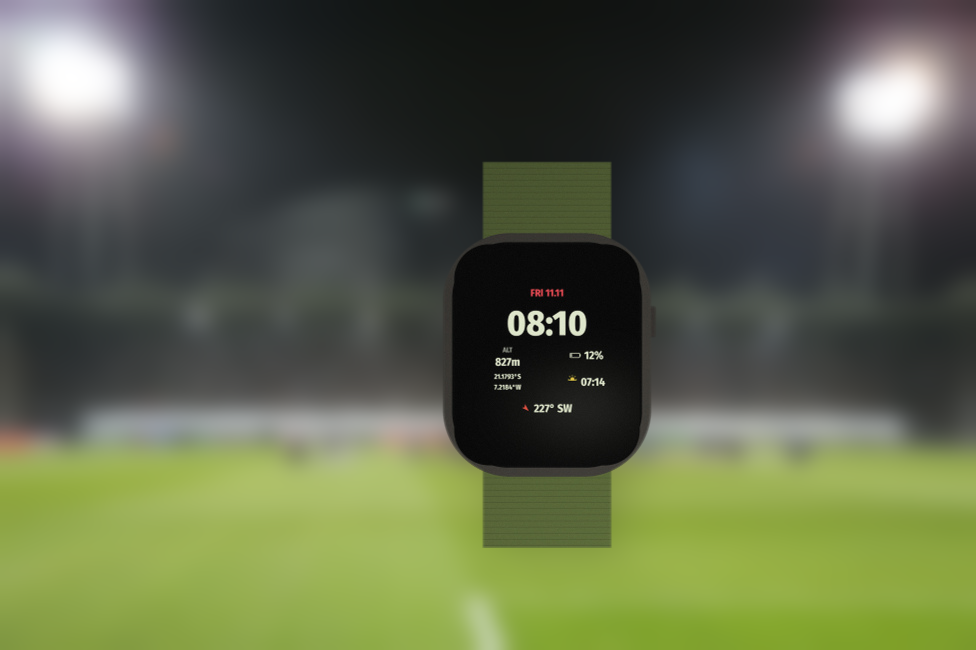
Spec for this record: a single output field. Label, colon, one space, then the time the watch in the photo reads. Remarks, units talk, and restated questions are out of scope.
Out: 8:10
